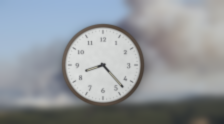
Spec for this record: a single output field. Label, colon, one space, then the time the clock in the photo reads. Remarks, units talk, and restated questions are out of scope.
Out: 8:23
